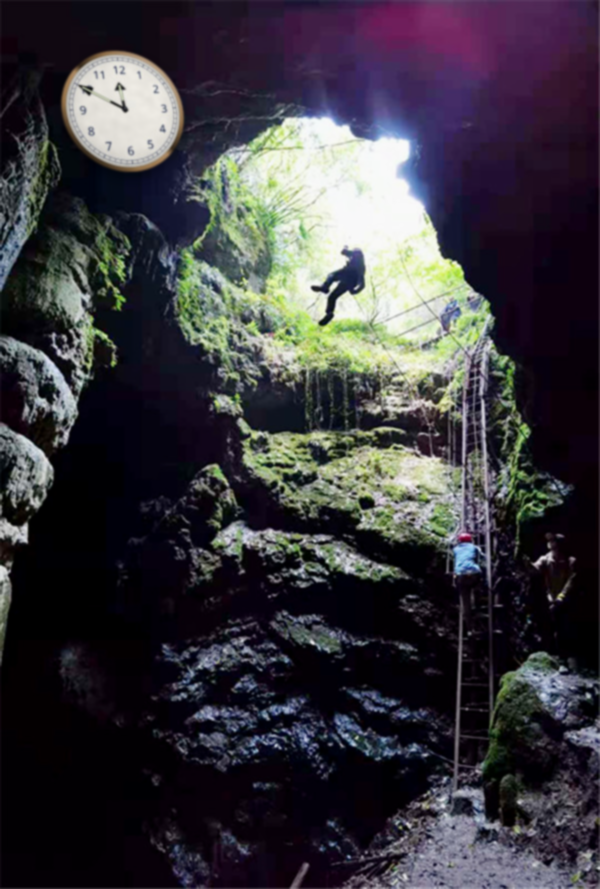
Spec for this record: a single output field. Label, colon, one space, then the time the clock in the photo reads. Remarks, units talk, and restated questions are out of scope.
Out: 11:50
